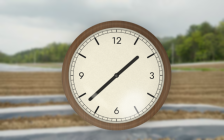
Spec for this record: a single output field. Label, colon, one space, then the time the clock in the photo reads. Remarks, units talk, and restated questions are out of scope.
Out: 1:38
